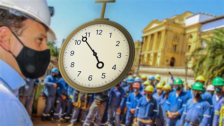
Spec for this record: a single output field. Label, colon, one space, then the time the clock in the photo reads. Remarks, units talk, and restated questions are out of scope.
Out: 4:53
